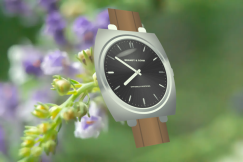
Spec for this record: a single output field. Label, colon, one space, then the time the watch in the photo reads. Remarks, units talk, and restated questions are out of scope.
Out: 7:51
